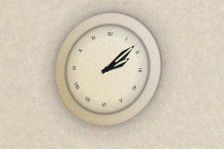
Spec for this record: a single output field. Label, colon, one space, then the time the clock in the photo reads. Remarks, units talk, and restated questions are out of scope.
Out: 2:08
